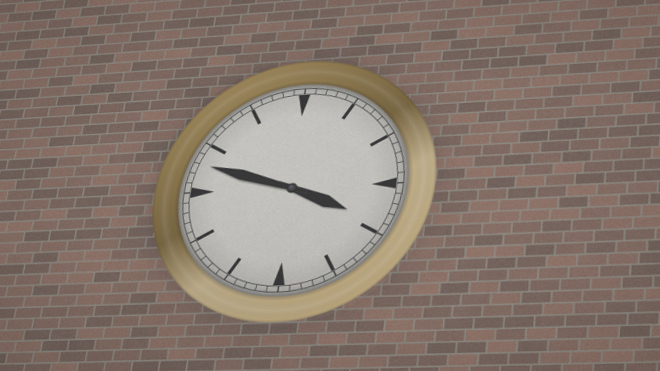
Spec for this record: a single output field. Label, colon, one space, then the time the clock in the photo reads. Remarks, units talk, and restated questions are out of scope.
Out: 3:48
